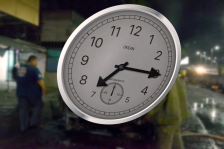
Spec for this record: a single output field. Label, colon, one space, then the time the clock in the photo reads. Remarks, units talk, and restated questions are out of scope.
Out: 7:15
